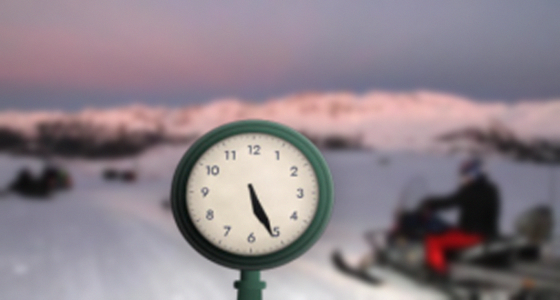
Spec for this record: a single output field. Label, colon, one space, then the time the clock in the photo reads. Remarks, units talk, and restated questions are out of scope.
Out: 5:26
